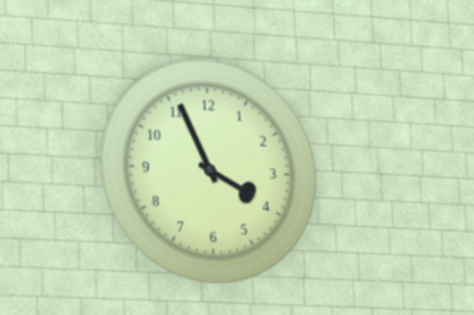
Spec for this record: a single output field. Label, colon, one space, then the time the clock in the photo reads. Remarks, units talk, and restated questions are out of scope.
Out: 3:56
